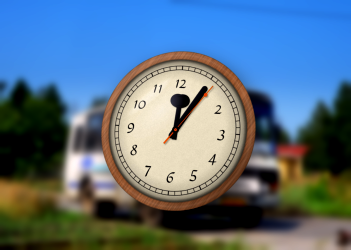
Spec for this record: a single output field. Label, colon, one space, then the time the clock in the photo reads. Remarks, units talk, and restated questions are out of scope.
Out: 12:05:06
